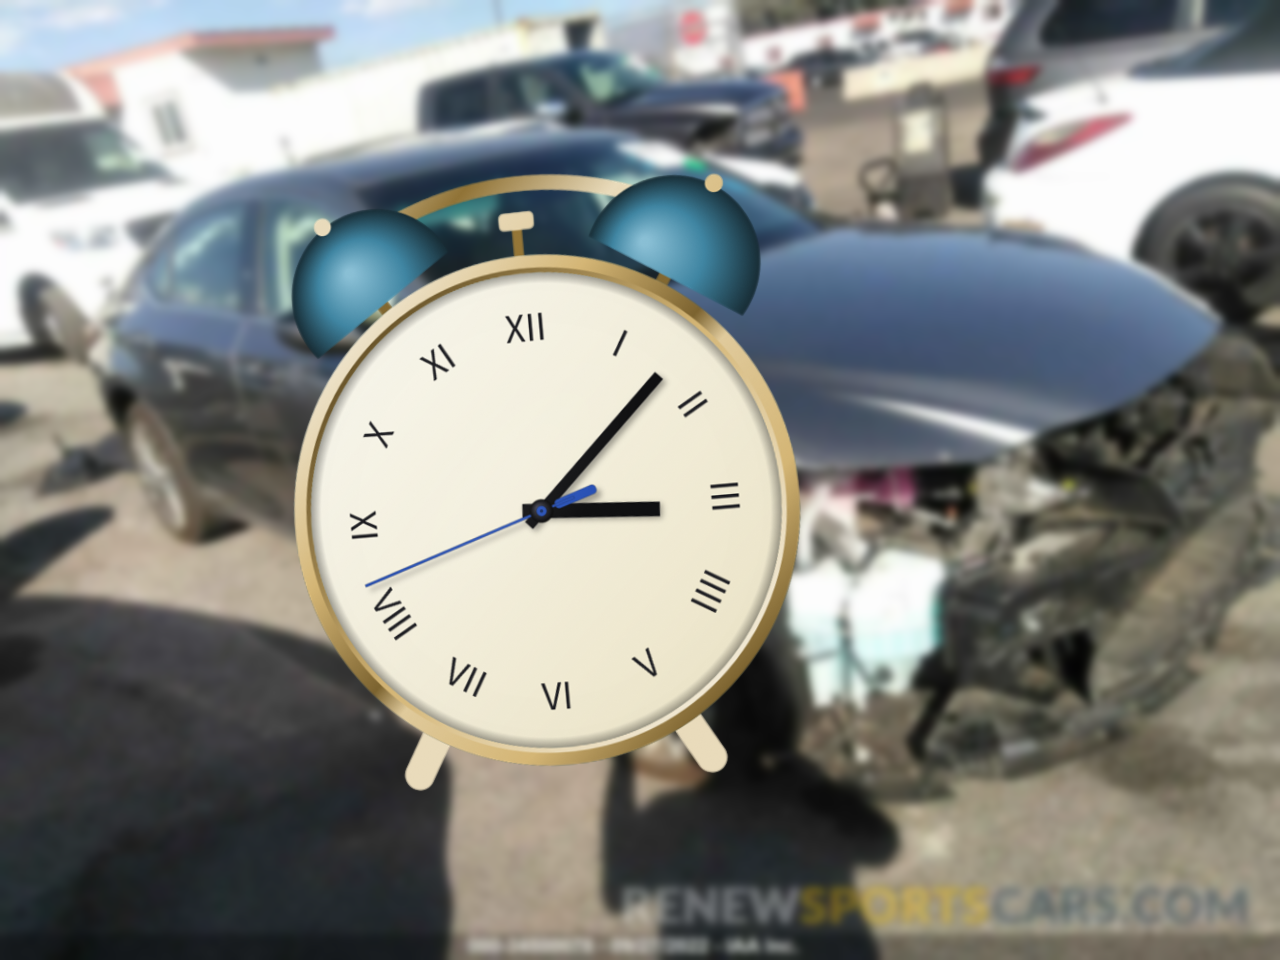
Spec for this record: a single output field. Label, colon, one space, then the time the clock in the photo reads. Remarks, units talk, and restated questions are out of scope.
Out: 3:07:42
